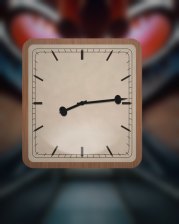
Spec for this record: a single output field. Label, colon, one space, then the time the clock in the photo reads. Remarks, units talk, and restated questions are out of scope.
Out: 8:14
